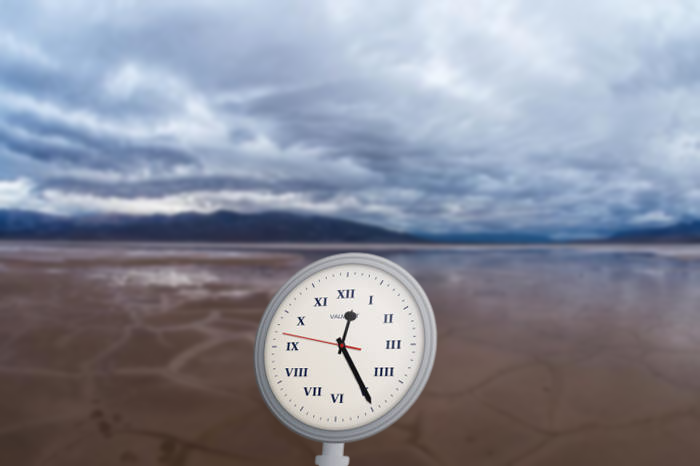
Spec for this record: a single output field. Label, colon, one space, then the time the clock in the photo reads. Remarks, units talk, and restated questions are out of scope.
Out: 12:24:47
